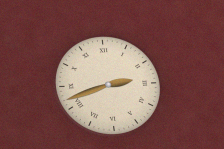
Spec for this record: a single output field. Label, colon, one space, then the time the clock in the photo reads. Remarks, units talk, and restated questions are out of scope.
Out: 2:42
